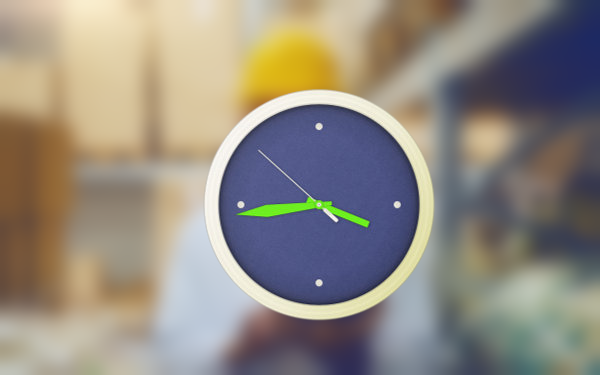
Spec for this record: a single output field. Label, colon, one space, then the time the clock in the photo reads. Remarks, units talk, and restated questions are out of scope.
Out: 3:43:52
